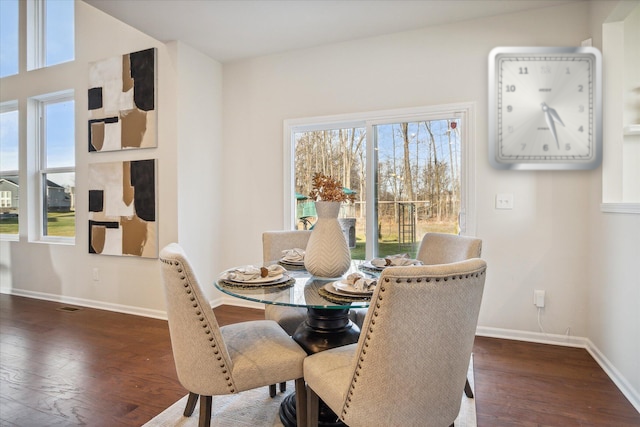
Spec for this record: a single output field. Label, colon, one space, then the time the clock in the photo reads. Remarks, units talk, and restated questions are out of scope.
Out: 4:27
